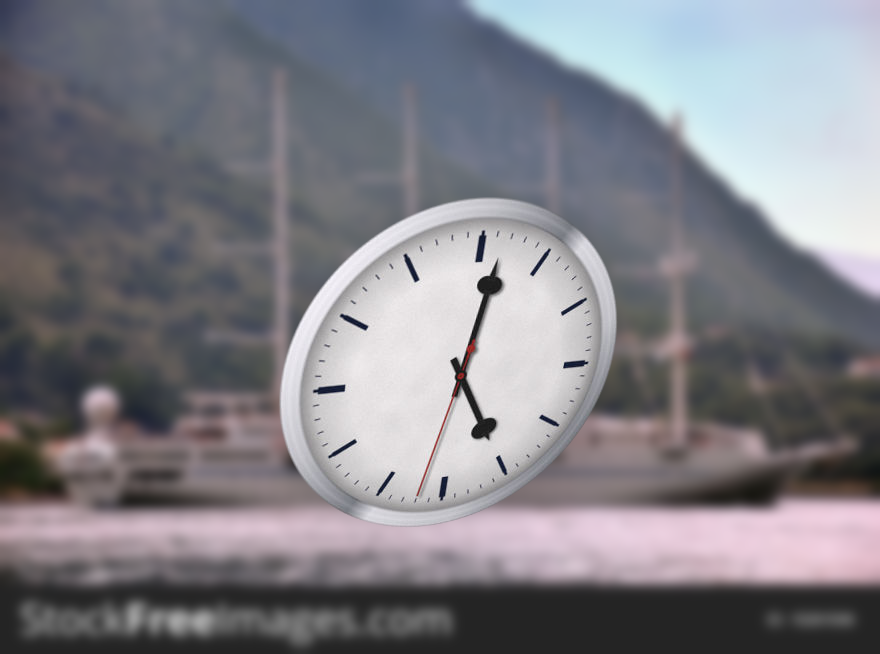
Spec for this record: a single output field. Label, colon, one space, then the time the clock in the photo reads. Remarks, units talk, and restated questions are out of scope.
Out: 5:01:32
